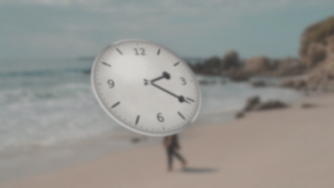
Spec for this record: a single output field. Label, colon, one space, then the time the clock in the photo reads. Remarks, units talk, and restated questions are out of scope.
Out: 2:21
